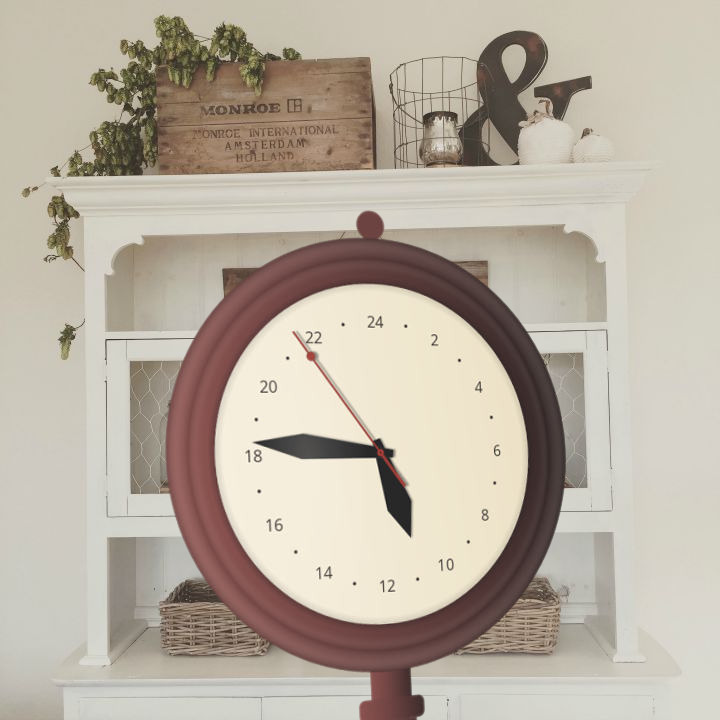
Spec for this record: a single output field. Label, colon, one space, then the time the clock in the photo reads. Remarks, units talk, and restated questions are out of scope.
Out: 10:45:54
